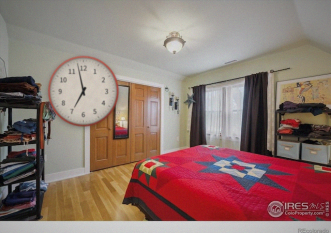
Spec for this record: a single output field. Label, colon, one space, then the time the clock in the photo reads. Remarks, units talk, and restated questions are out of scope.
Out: 6:58
